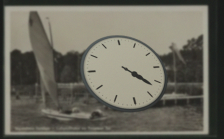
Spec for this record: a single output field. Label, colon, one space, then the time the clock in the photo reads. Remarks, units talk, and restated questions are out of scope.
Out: 4:22
